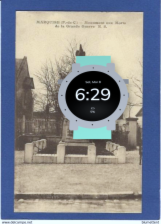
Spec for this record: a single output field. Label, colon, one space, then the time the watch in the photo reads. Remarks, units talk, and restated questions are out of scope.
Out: 6:29
